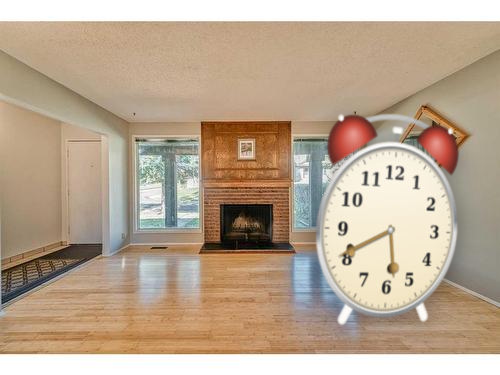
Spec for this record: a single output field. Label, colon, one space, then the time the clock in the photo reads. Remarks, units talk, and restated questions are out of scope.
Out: 5:41
